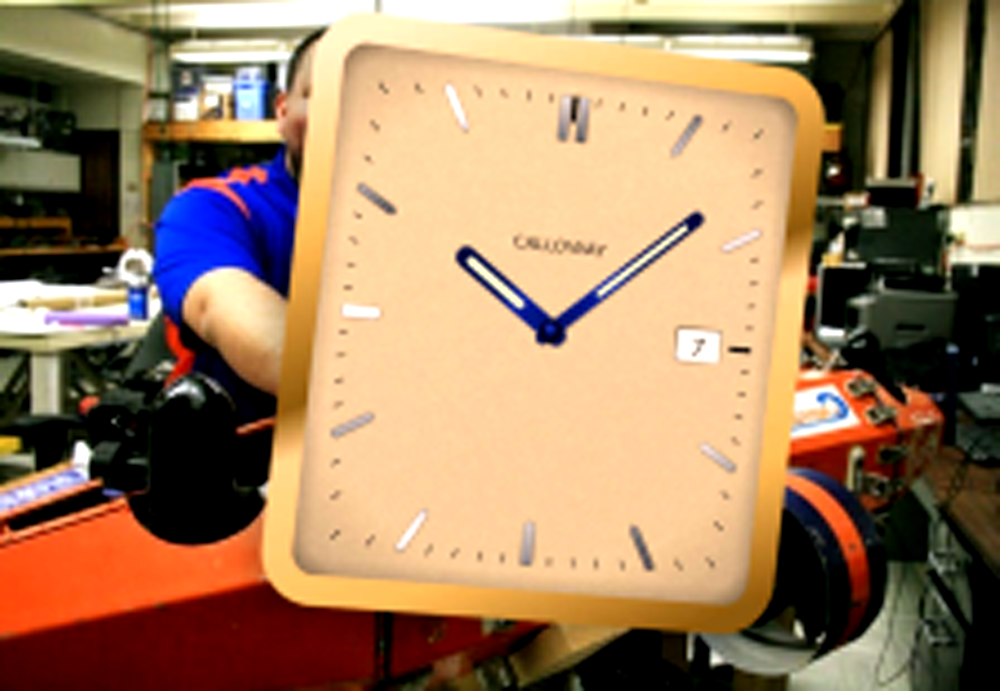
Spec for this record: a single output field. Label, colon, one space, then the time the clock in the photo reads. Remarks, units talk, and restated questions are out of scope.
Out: 10:08
